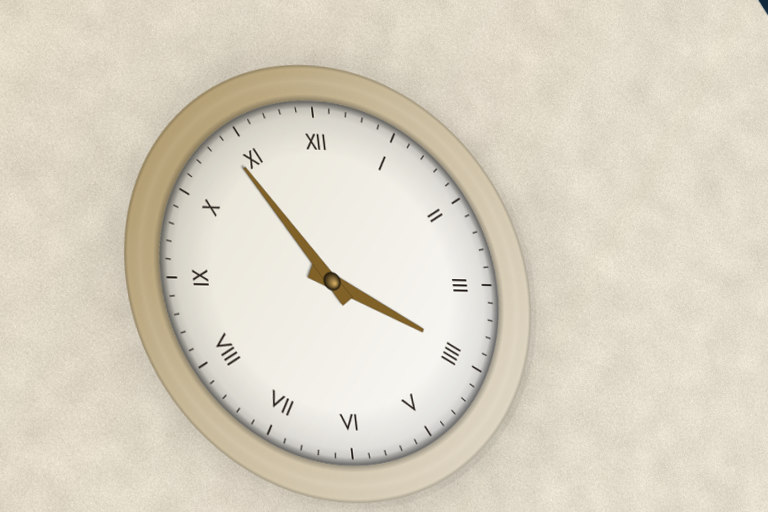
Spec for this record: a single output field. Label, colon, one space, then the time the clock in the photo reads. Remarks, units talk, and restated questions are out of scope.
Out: 3:54
